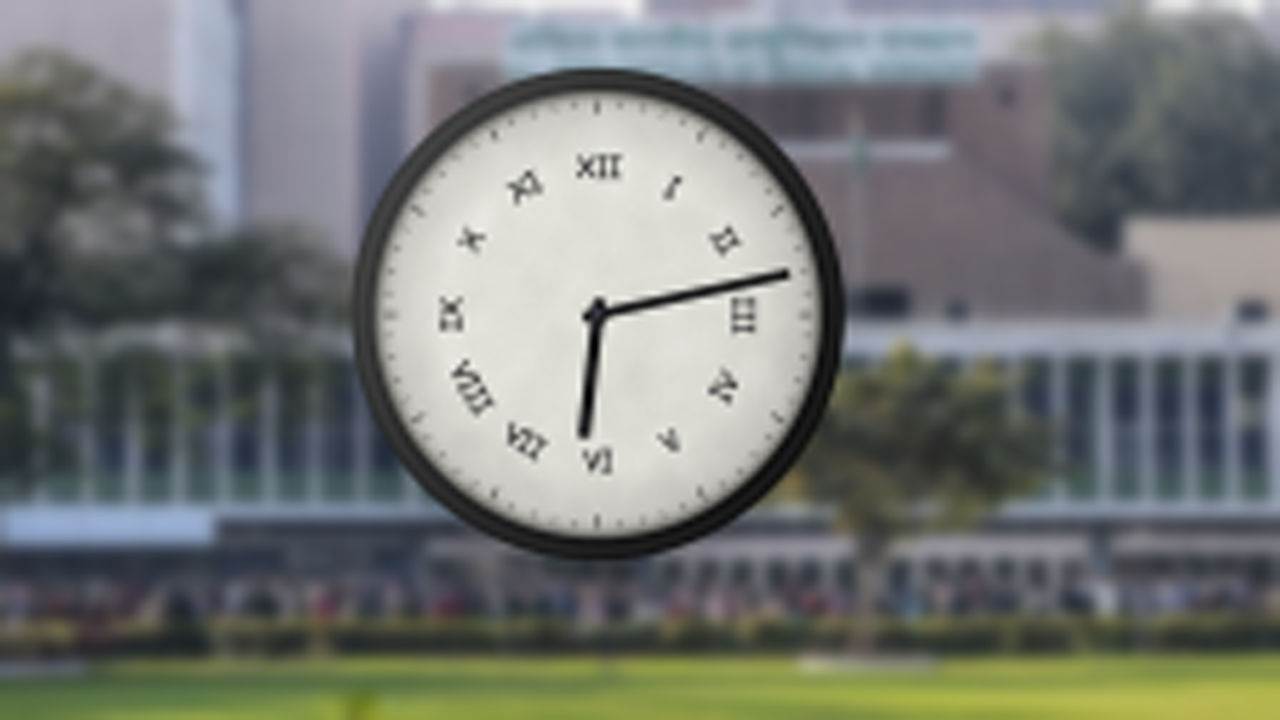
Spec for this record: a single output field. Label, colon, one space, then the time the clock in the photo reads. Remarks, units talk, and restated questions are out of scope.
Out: 6:13
